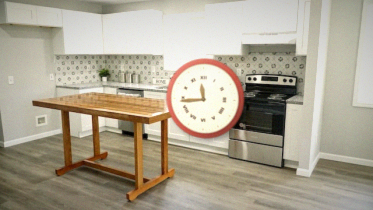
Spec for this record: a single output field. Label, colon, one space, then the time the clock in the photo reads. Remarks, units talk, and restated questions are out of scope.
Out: 11:44
